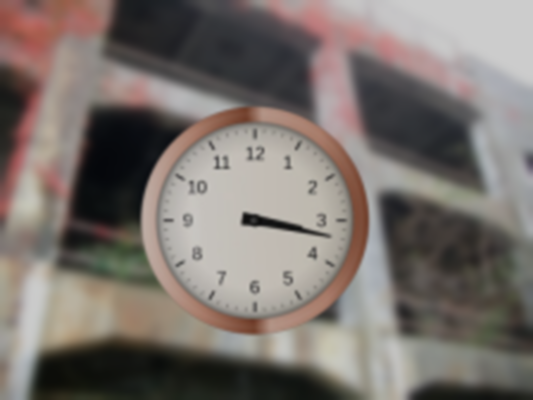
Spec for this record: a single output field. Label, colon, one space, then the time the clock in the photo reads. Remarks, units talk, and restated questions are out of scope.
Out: 3:17
